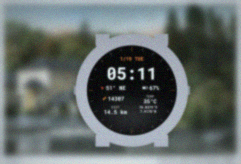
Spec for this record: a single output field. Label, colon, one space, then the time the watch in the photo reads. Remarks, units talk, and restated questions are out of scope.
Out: 5:11
